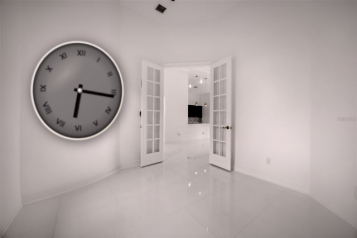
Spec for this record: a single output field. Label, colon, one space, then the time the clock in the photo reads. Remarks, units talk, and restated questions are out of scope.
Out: 6:16
